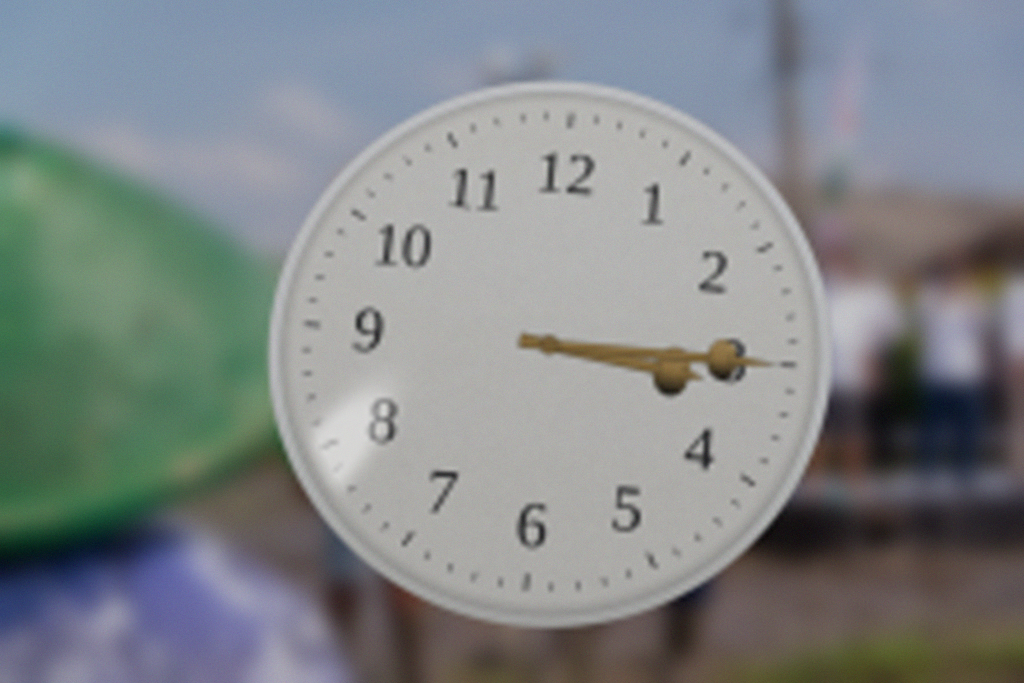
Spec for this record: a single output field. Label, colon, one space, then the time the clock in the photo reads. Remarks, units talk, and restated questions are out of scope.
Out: 3:15
